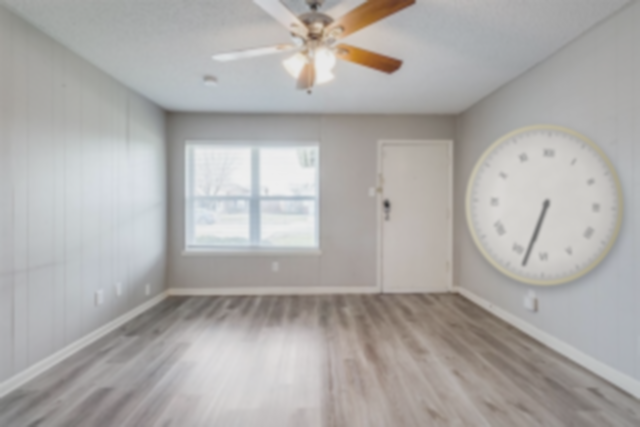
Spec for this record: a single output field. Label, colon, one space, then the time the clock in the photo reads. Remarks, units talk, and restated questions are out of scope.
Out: 6:33
